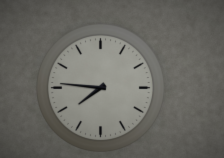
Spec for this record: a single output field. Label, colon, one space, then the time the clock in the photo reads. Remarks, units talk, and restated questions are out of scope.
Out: 7:46
